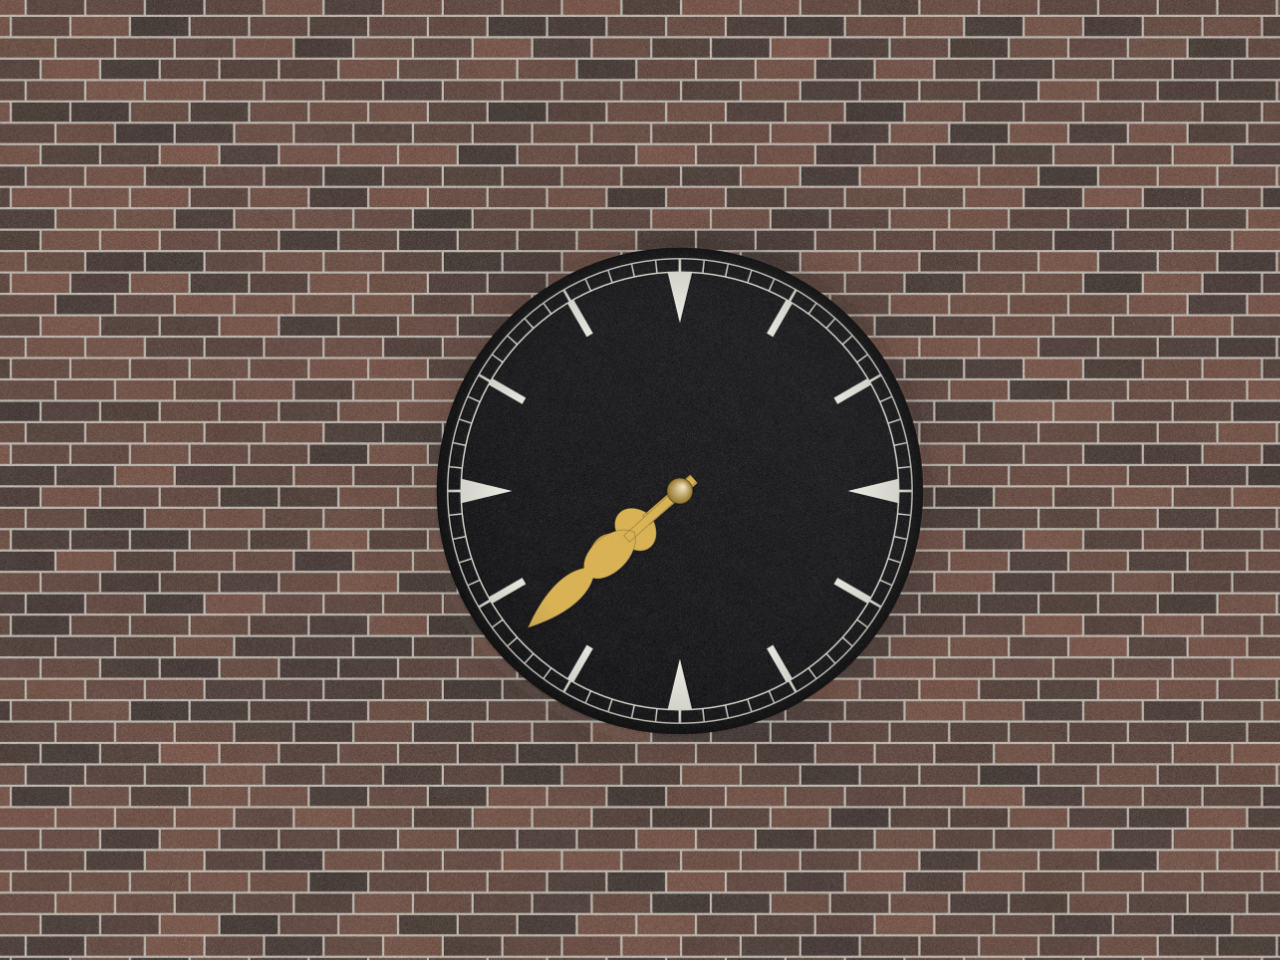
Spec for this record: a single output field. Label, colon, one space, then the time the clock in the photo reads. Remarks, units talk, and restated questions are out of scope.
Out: 7:38
